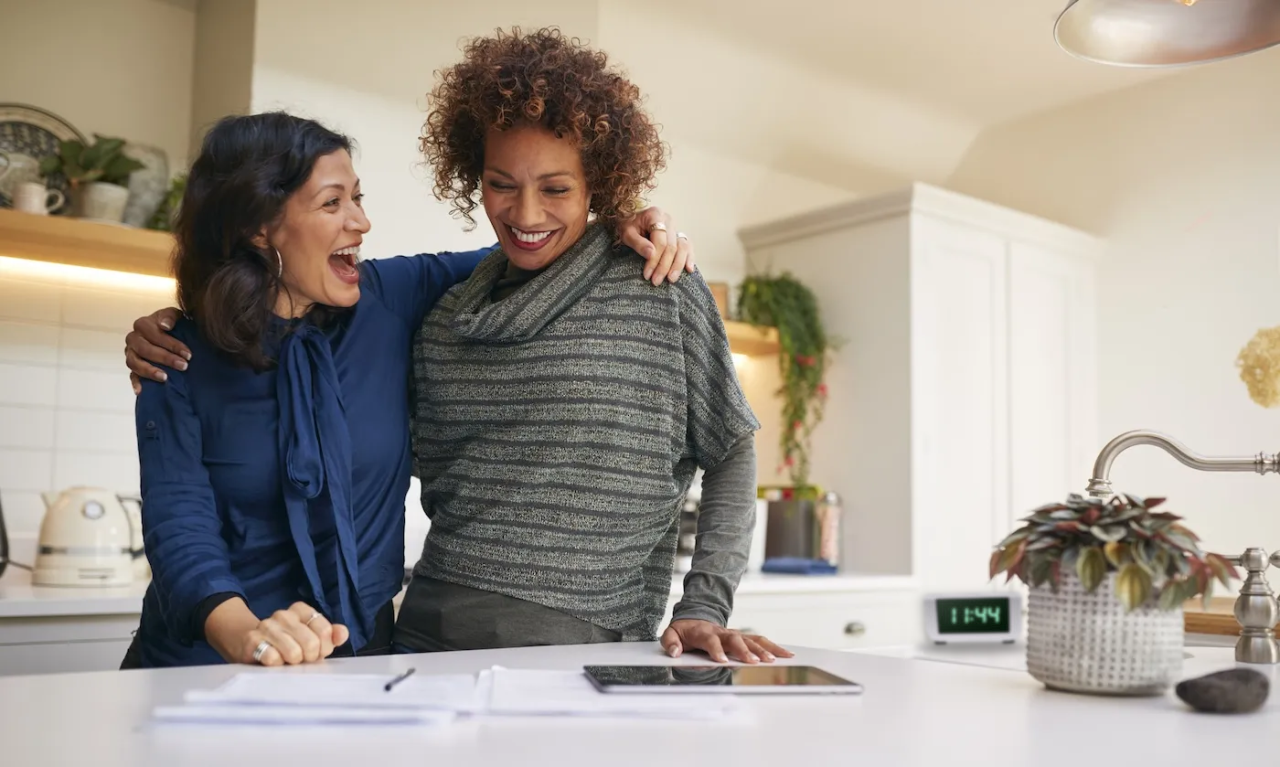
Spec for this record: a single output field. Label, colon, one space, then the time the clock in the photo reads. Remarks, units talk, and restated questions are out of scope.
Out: 11:44
